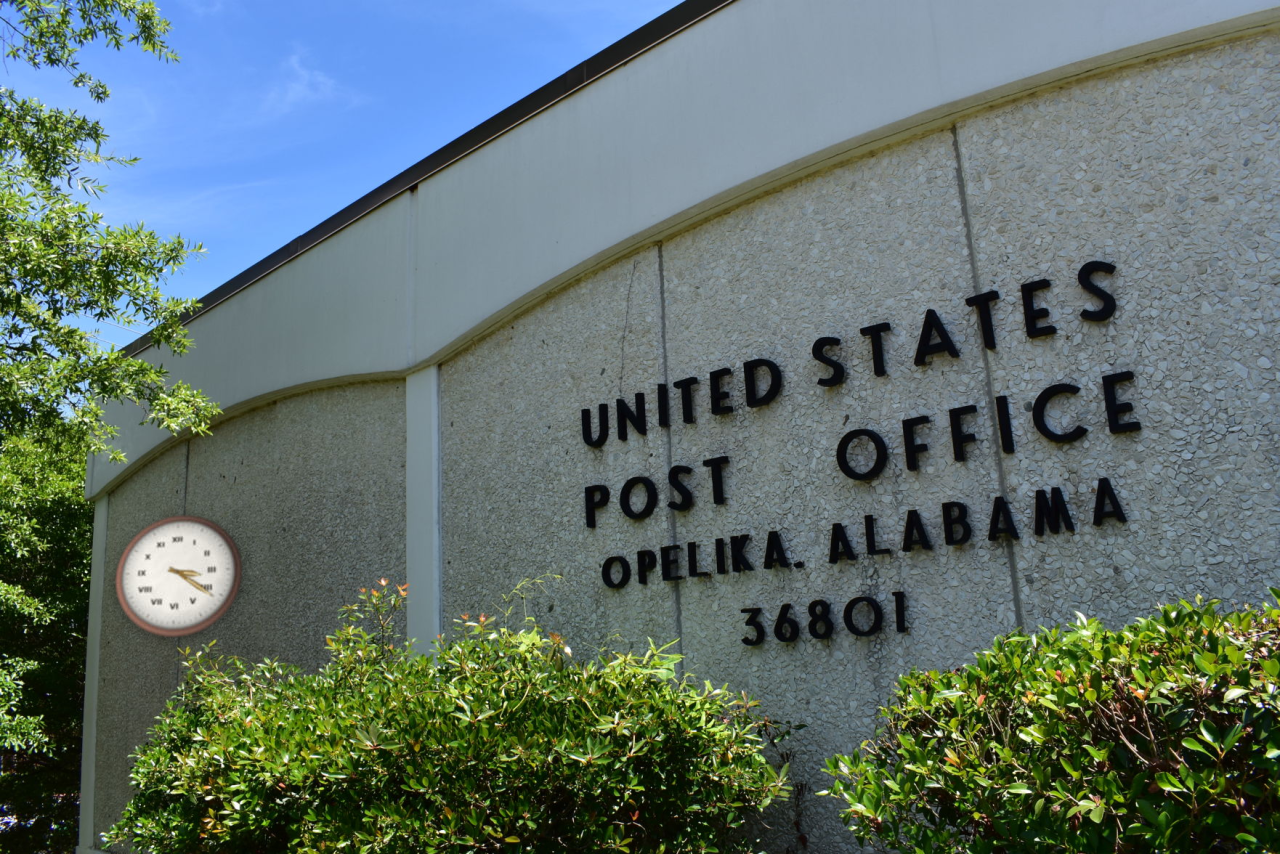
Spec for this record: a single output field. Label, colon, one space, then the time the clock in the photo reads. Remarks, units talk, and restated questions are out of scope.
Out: 3:21
